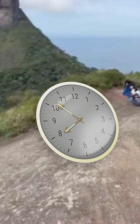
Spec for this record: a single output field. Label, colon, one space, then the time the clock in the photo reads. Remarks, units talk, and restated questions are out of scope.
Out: 7:52
